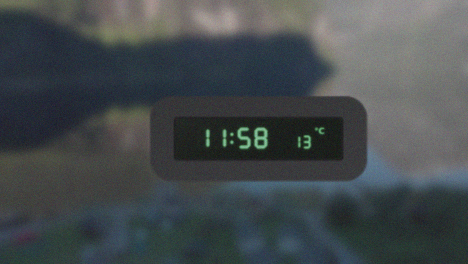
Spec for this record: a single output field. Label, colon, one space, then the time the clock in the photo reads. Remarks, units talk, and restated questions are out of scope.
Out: 11:58
